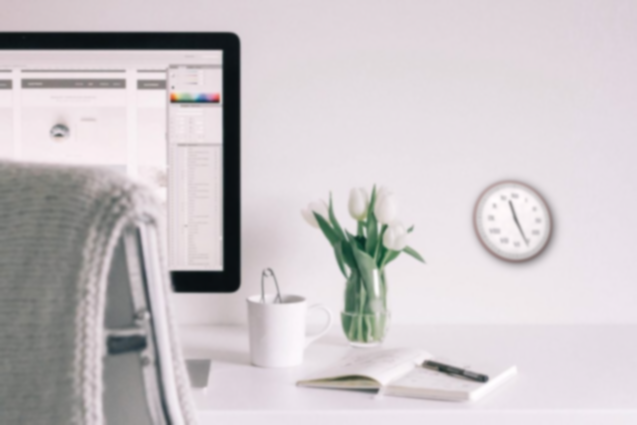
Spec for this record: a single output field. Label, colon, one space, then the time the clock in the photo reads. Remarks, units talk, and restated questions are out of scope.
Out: 11:26
